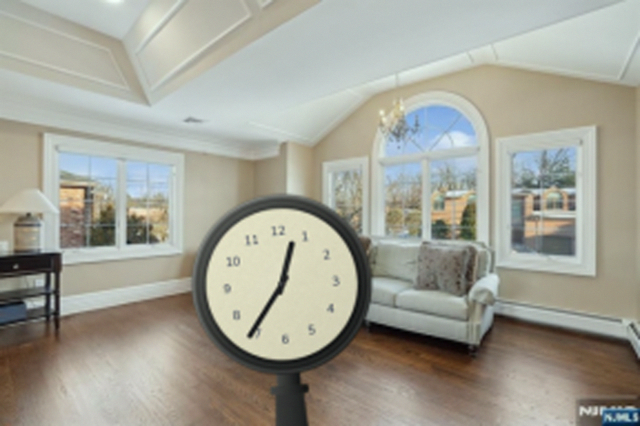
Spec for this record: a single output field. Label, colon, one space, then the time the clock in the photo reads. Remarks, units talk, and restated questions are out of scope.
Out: 12:36
